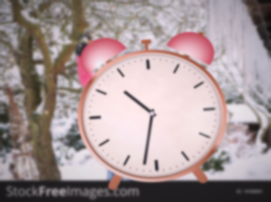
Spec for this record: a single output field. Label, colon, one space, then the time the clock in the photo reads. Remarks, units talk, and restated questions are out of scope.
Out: 10:32
